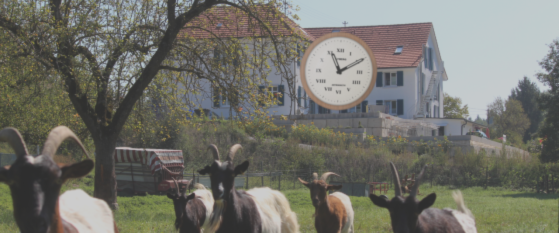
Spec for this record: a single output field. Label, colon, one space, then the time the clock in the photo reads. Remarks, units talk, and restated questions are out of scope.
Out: 11:10
